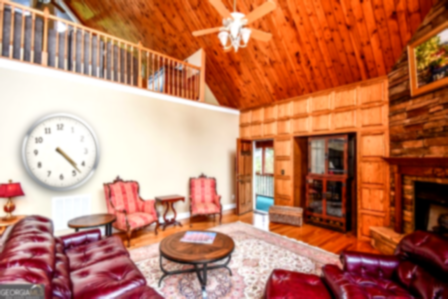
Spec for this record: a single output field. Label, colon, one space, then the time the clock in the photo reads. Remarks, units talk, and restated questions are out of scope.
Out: 4:23
